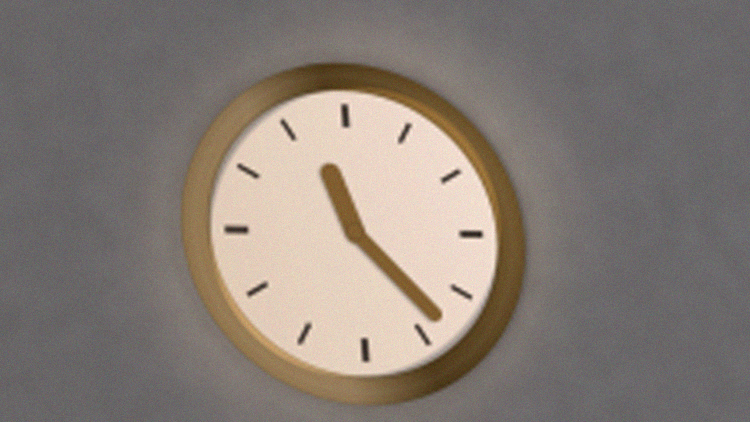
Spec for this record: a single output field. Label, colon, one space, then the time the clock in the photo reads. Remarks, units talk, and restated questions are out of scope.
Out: 11:23
